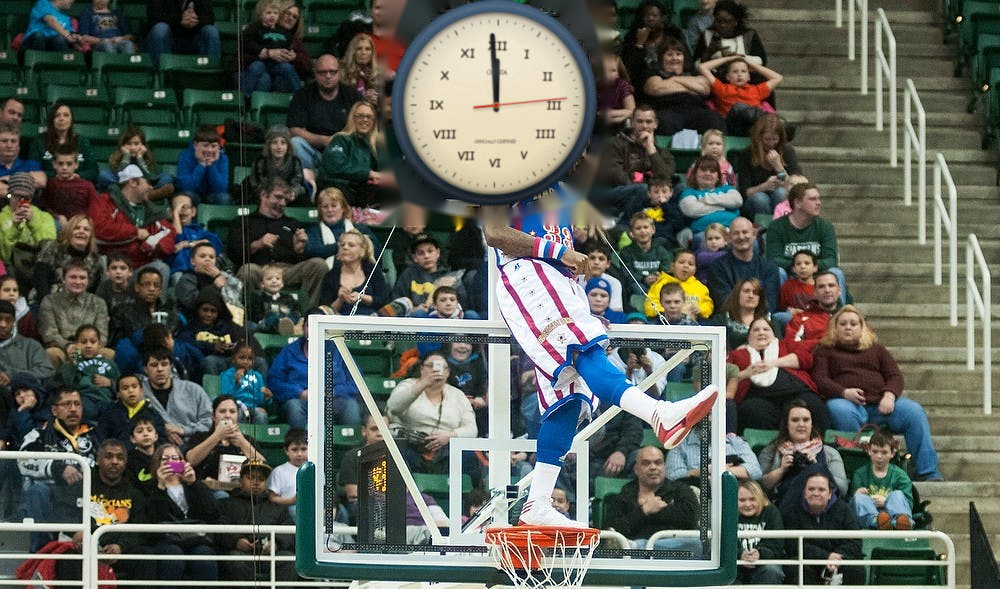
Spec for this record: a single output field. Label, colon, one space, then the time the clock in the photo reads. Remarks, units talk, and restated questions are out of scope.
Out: 11:59:14
